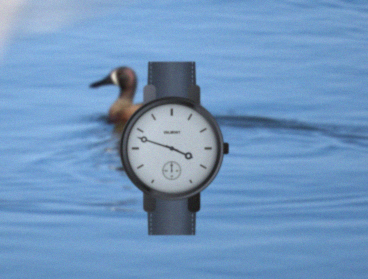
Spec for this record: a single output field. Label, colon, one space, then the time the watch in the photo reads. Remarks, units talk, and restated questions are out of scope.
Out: 3:48
